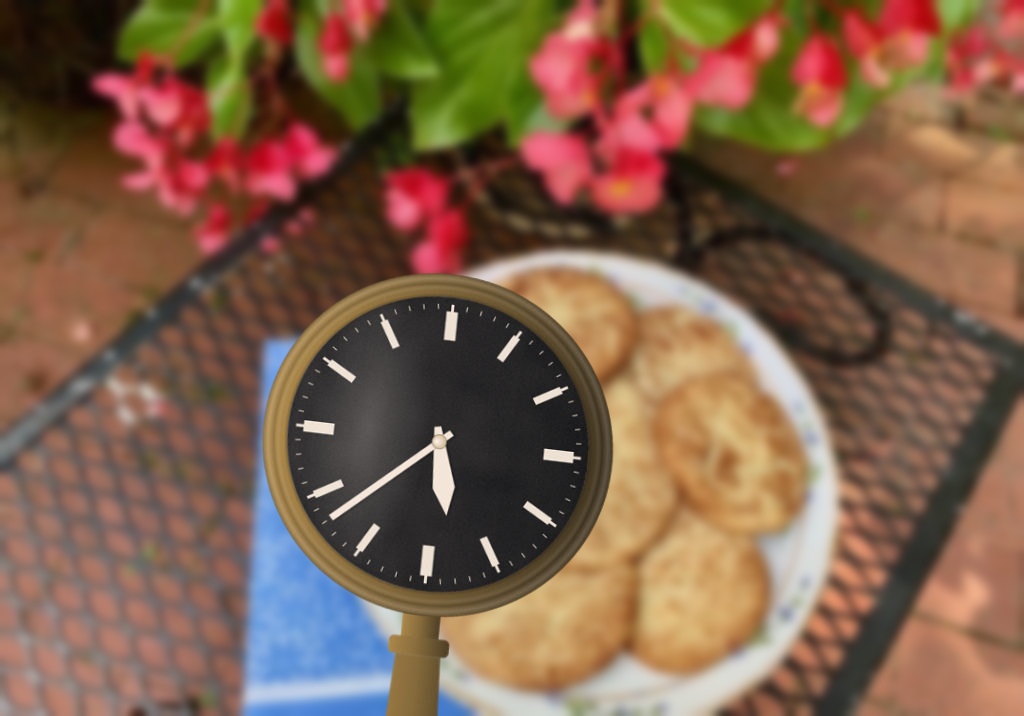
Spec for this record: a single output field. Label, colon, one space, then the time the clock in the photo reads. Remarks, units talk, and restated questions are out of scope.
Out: 5:38
